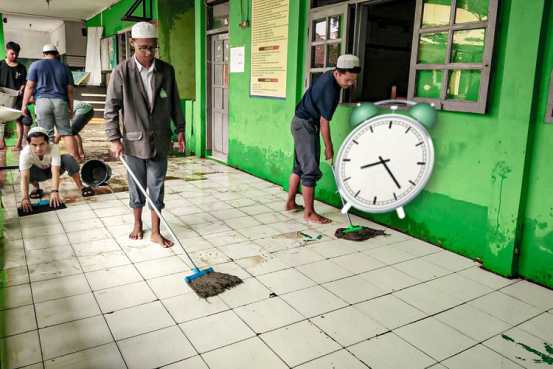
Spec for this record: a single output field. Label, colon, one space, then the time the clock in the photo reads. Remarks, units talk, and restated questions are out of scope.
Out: 8:23
